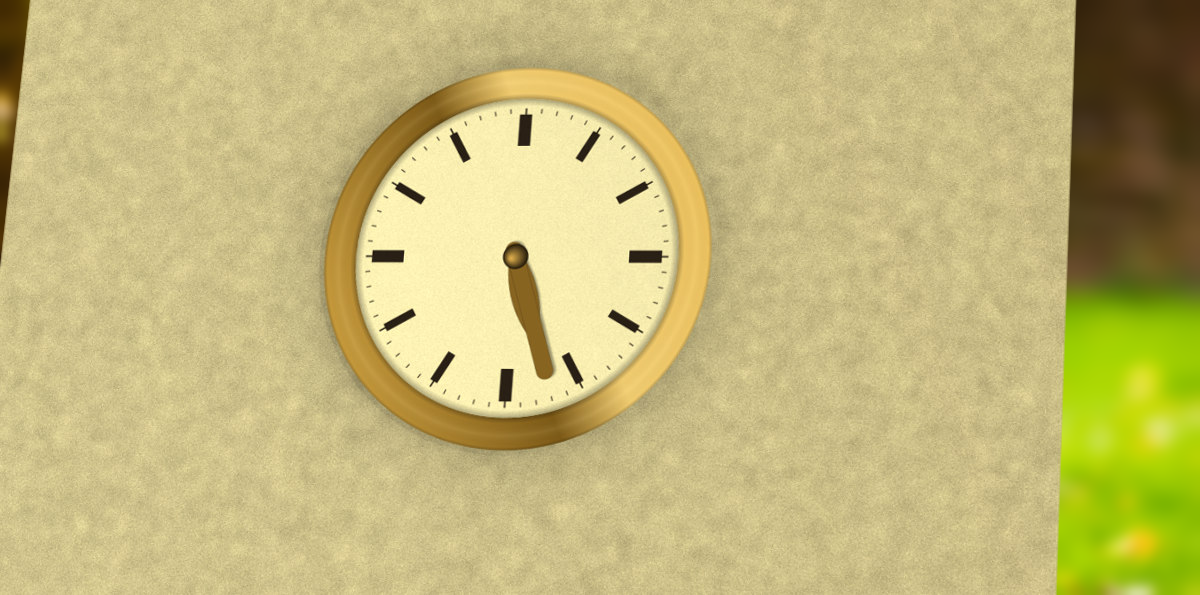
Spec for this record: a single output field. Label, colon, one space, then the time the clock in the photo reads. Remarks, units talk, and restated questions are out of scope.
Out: 5:27
